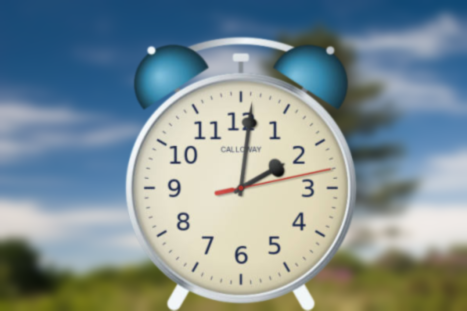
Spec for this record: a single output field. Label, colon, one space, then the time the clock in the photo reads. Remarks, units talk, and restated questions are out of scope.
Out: 2:01:13
